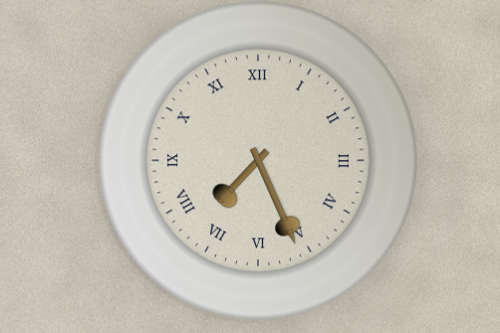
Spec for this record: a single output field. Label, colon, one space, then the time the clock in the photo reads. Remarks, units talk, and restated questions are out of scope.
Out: 7:26
